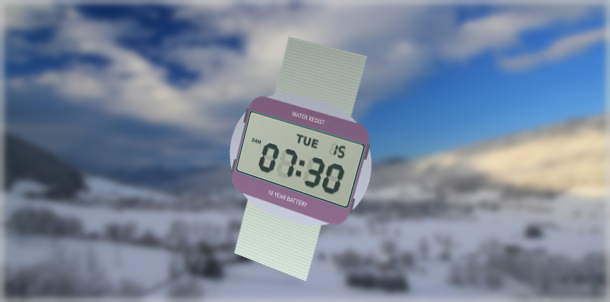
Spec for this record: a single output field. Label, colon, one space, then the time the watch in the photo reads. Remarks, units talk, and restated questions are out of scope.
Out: 7:30
